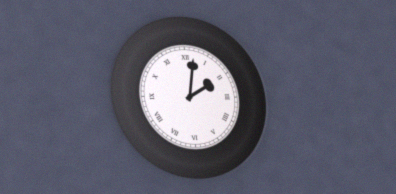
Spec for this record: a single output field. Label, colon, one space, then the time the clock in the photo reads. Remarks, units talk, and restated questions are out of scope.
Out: 2:02
